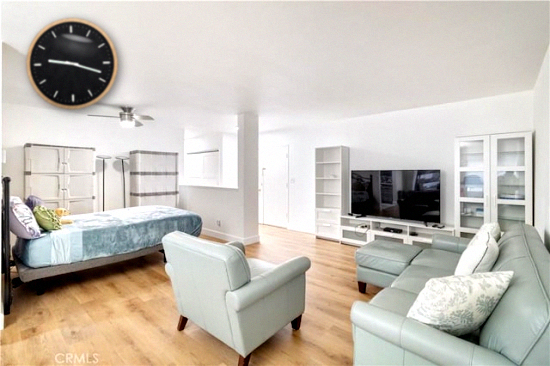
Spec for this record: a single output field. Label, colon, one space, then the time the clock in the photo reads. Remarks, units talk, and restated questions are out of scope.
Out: 9:18
